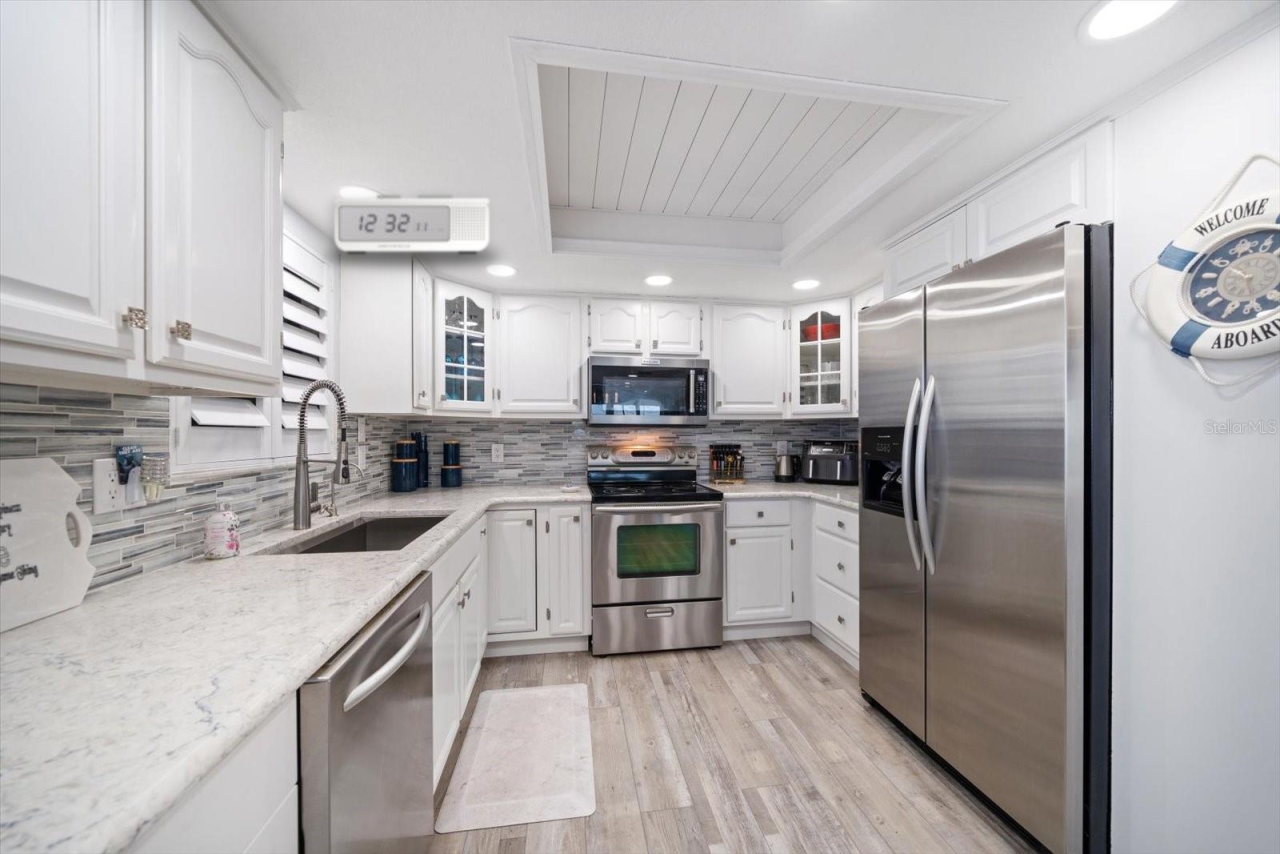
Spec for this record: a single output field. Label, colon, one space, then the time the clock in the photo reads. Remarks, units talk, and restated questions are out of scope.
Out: 12:32
